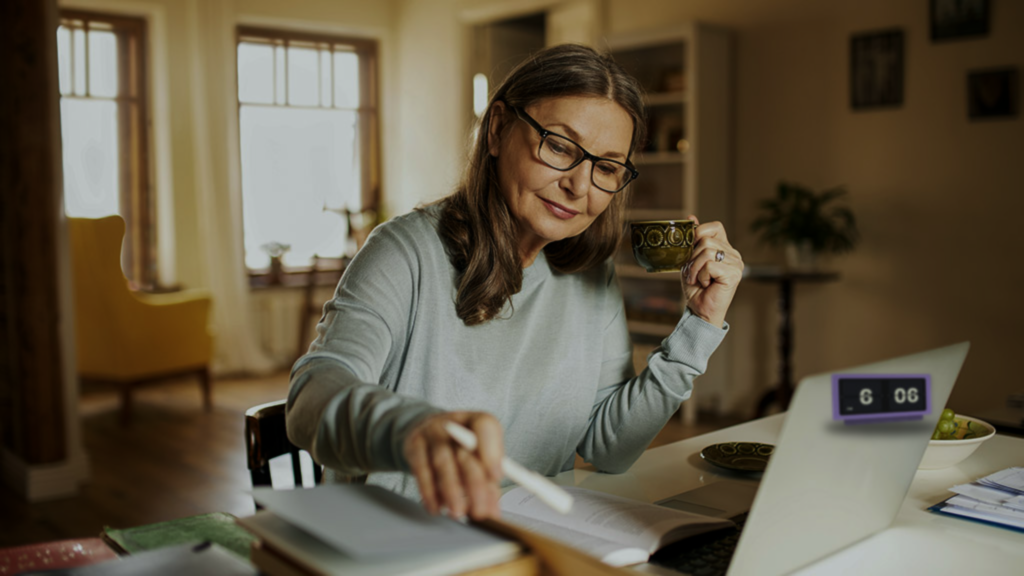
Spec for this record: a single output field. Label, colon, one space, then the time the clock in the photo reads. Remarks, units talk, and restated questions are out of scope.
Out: 6:06
